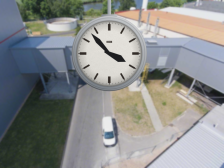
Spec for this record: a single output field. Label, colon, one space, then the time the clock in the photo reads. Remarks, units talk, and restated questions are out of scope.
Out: 3:53
